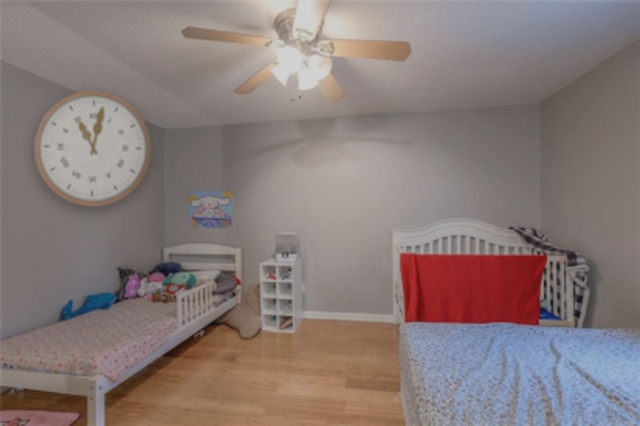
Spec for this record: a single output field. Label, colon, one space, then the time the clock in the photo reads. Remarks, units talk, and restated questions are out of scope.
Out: 11:02
